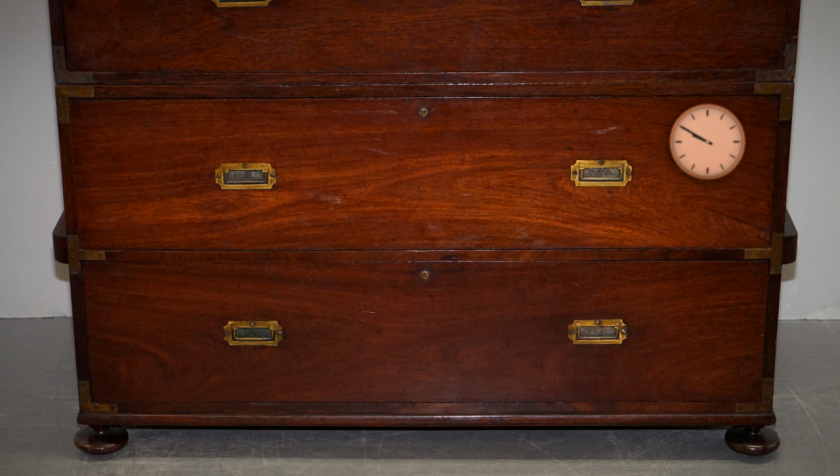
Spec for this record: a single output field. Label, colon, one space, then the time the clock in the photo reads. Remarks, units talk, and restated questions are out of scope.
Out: 9:50
